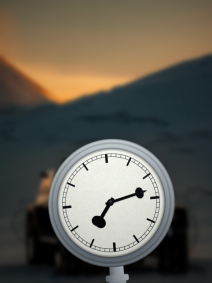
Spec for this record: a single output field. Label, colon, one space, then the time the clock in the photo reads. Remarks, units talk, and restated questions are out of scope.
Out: 7:13
